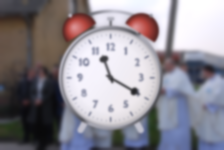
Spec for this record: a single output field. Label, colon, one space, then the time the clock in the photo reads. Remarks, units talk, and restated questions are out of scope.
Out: 11:20
